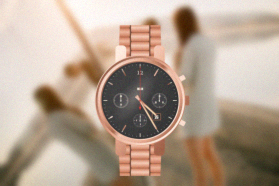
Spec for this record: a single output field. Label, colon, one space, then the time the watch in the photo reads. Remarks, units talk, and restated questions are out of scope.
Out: 4:25
